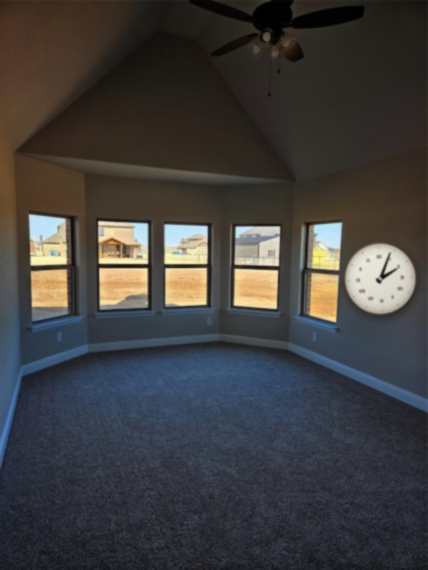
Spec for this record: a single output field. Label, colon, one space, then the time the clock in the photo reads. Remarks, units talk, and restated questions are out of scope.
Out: 2:04
